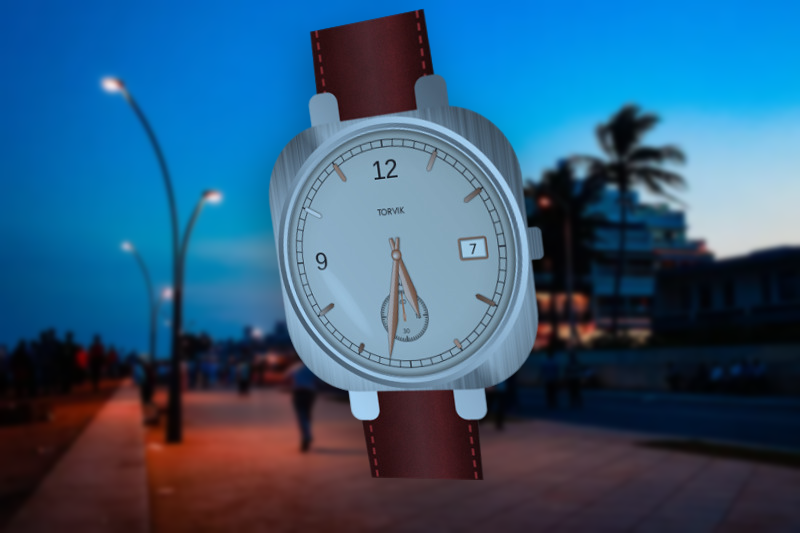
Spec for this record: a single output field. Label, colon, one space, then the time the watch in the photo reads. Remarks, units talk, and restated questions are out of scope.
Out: 5:32
